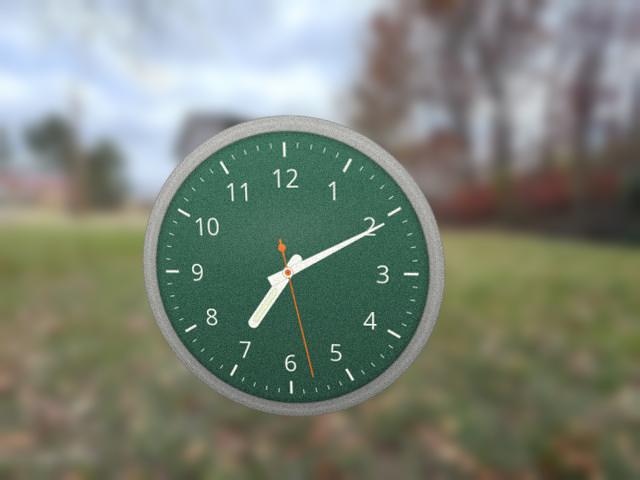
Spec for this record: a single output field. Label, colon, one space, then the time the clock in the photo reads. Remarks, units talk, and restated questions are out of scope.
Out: 7:10:28
